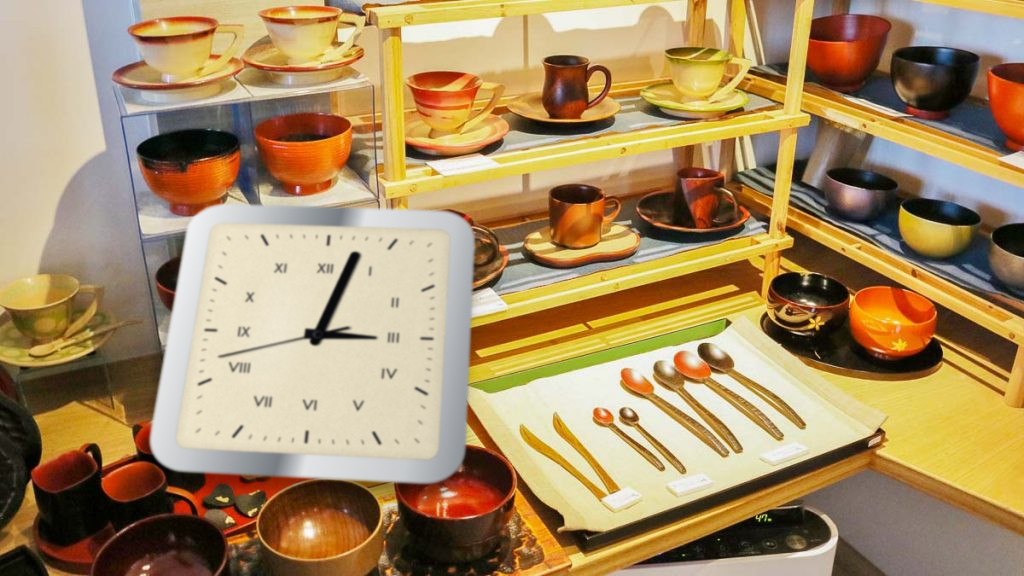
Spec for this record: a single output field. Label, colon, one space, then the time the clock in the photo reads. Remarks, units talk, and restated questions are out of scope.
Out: 3:02:42
